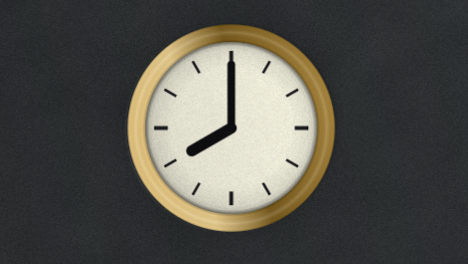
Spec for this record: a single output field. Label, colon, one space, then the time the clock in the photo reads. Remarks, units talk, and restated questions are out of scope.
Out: 8:00
